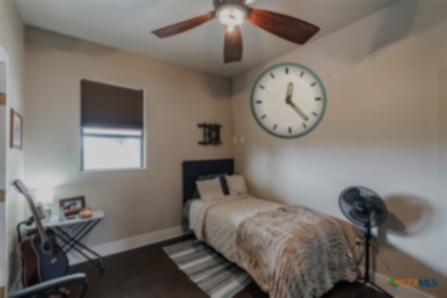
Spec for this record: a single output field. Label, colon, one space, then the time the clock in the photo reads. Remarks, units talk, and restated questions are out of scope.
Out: 12:23
